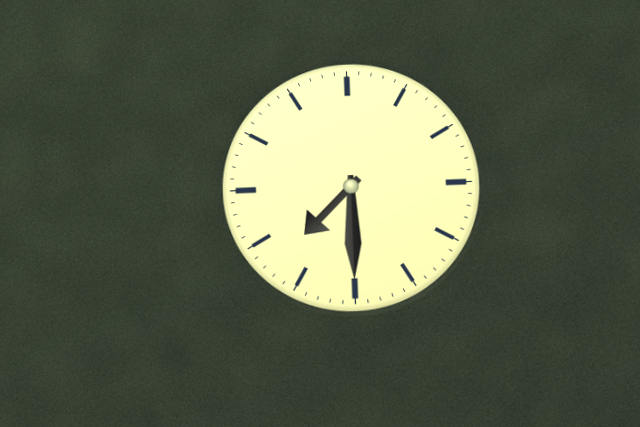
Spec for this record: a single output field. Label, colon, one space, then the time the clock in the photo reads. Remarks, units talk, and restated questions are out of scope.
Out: 7:30
